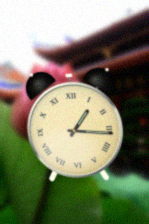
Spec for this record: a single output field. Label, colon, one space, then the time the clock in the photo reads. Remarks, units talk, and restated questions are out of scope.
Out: 1:16
